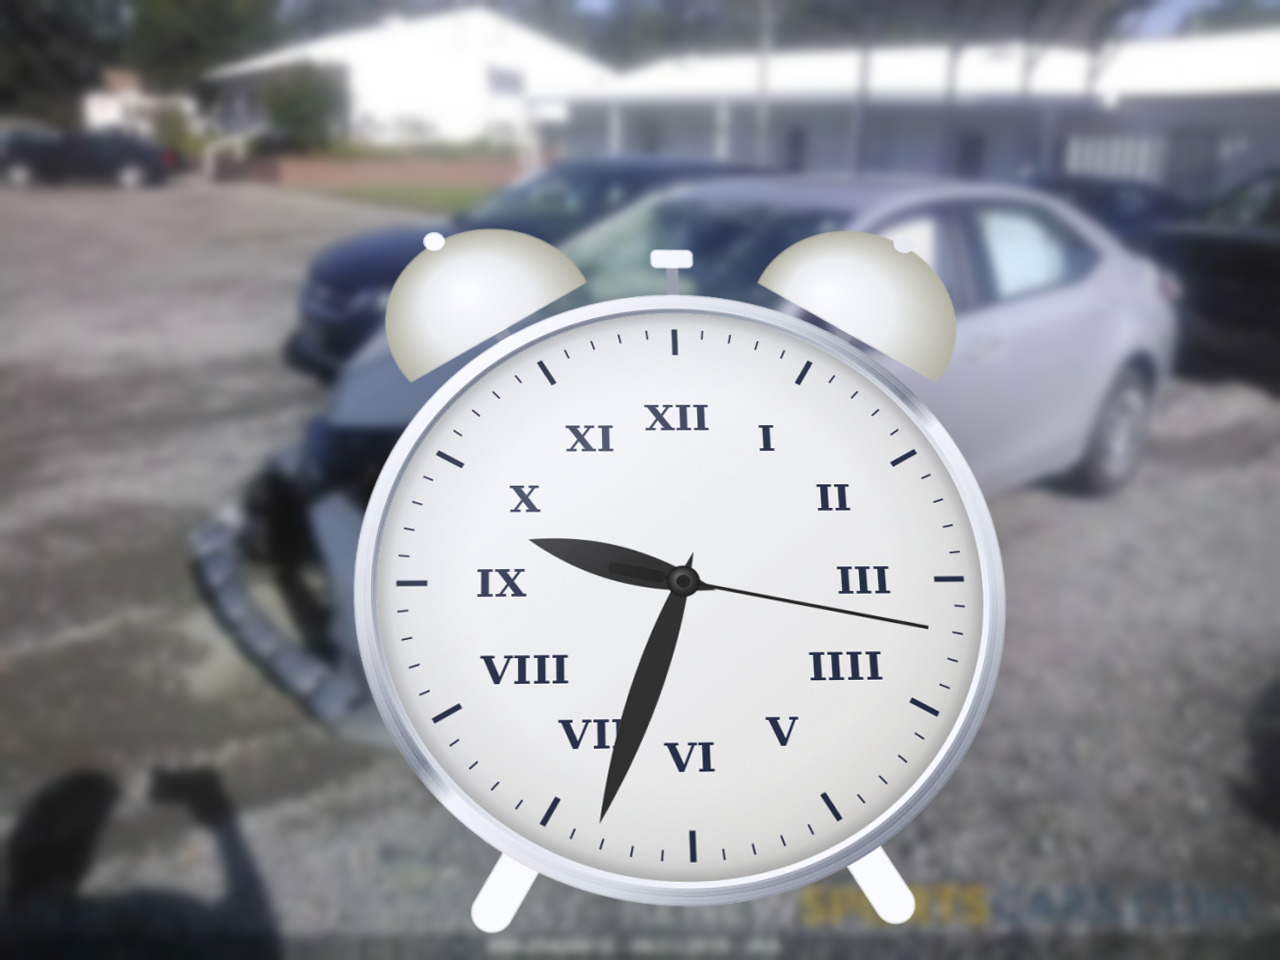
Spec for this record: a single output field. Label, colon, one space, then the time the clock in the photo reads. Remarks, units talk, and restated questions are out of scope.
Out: 9:33:17
